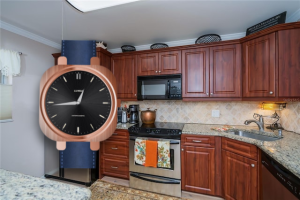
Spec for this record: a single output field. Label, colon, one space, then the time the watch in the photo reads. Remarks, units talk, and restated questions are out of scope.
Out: 12:44
